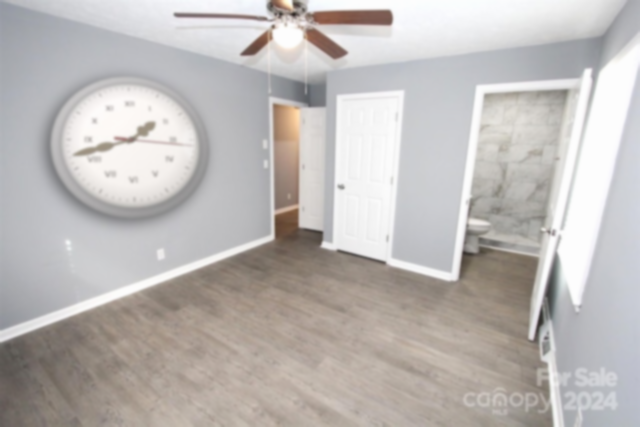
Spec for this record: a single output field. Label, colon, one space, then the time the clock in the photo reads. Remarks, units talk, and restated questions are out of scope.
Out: 1:42:16
